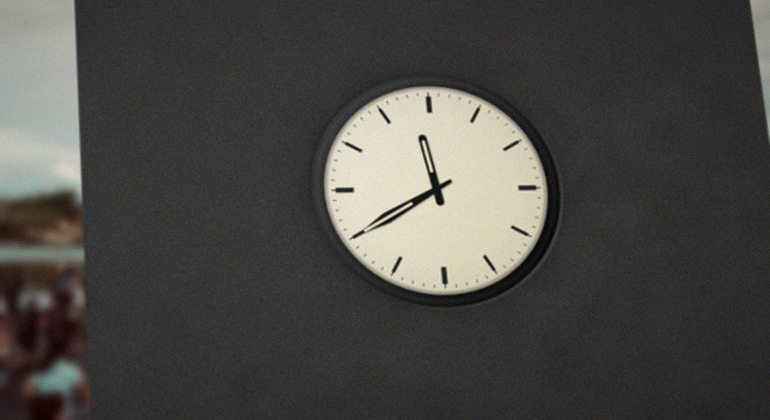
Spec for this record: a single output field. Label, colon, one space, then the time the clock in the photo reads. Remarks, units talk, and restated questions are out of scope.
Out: 11:40
